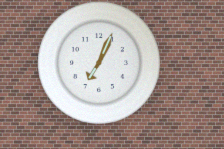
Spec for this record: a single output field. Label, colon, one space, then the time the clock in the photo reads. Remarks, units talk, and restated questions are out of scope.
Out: 7:04
